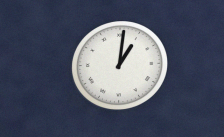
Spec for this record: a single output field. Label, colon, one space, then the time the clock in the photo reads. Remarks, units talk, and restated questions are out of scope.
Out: 1:01
